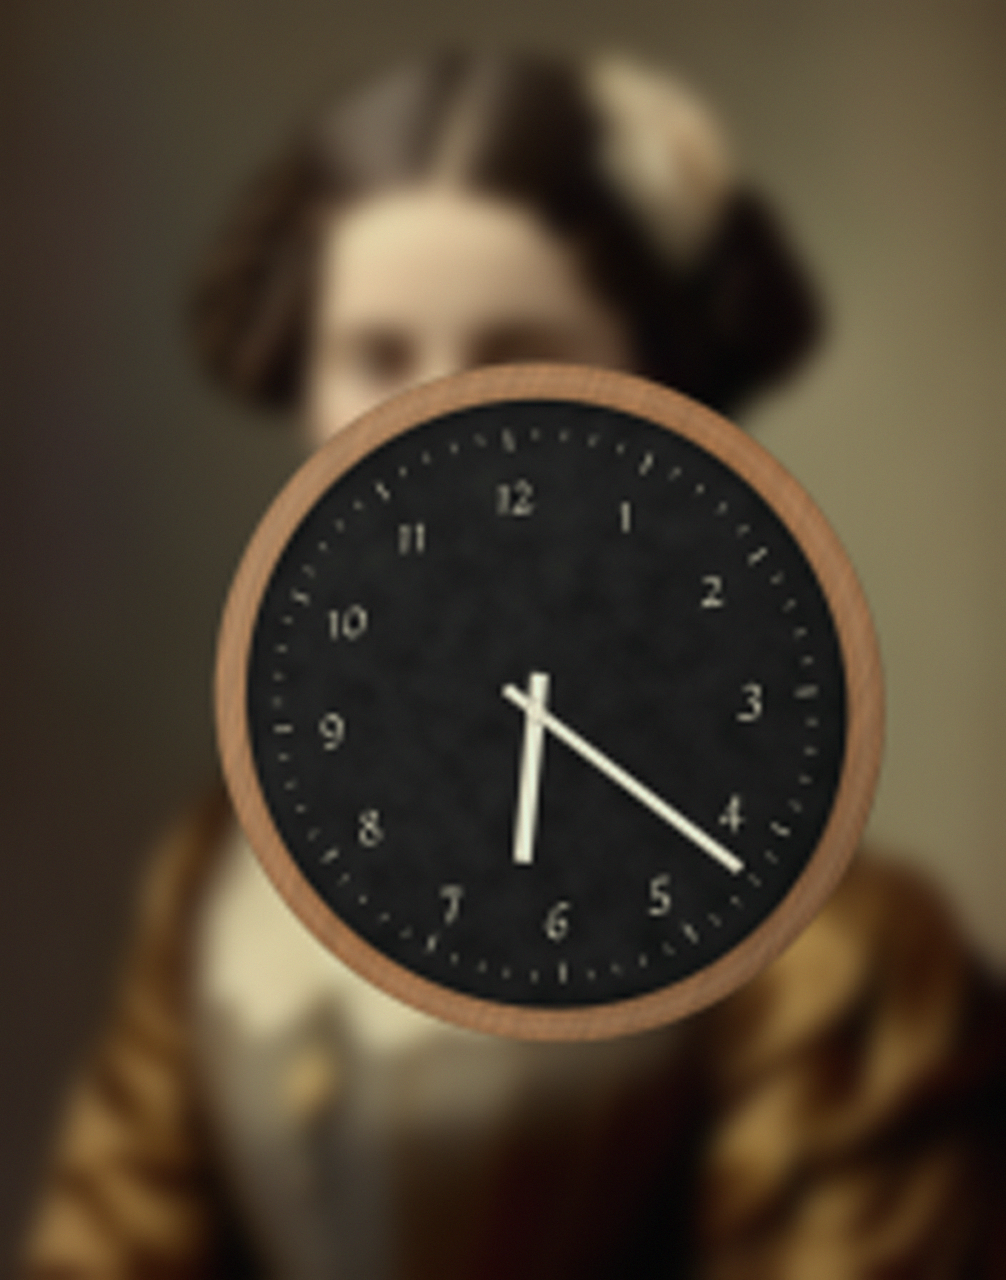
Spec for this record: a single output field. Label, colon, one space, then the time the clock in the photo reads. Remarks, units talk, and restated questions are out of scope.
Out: 6:22
